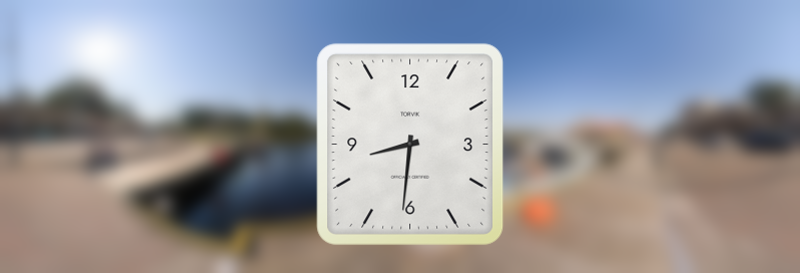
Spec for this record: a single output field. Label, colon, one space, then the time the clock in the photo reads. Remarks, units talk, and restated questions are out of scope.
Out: 8:31
